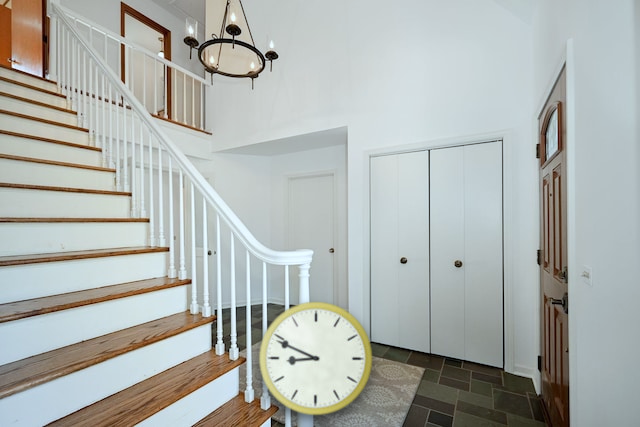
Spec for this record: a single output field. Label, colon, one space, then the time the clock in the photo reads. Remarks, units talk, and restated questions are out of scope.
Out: 8:49
